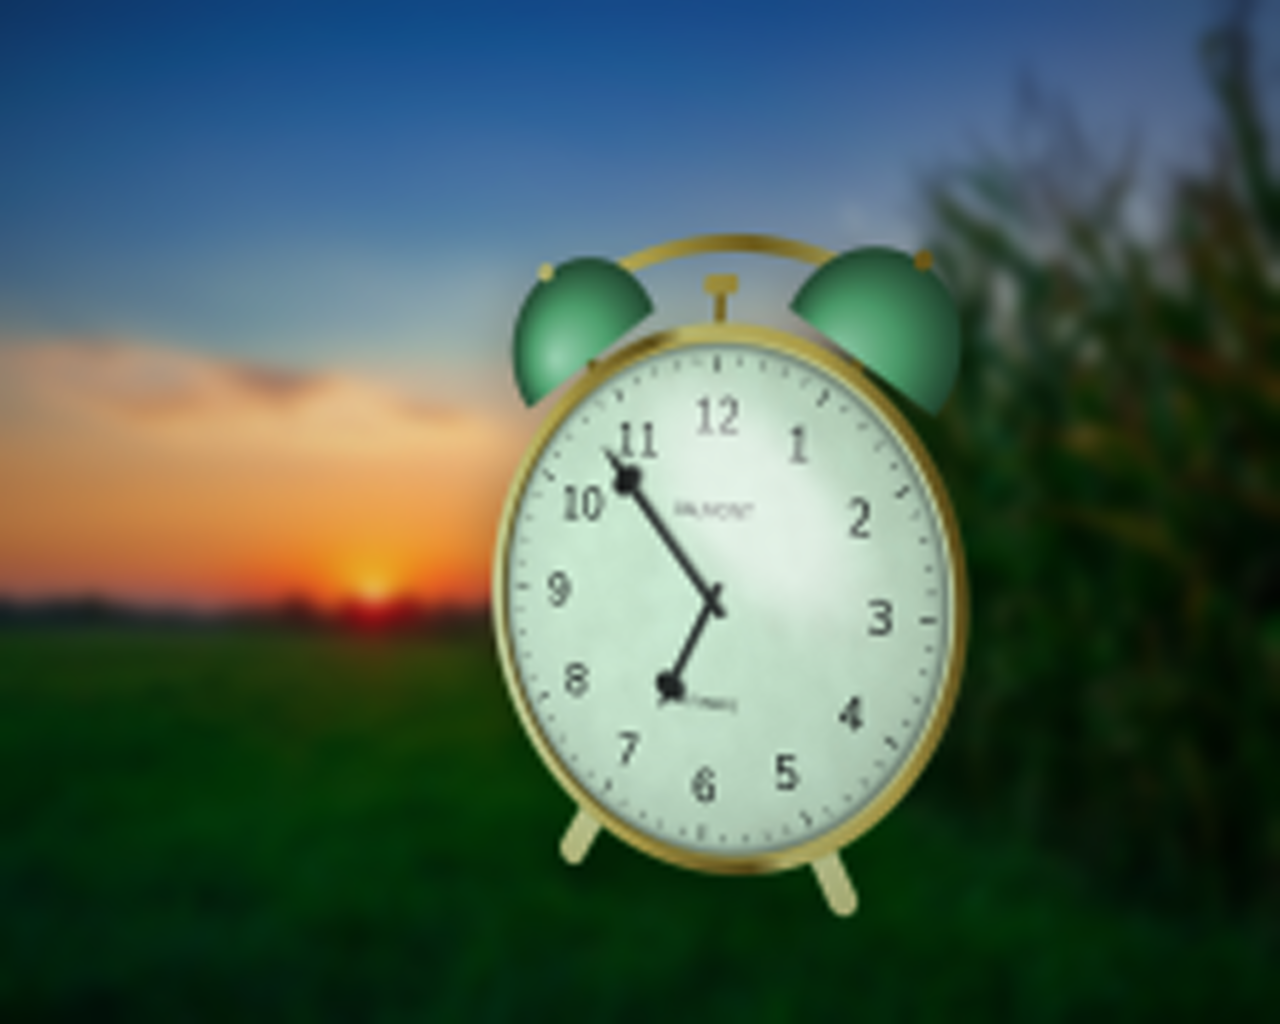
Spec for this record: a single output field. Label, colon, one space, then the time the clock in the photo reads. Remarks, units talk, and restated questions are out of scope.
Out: 6:53
